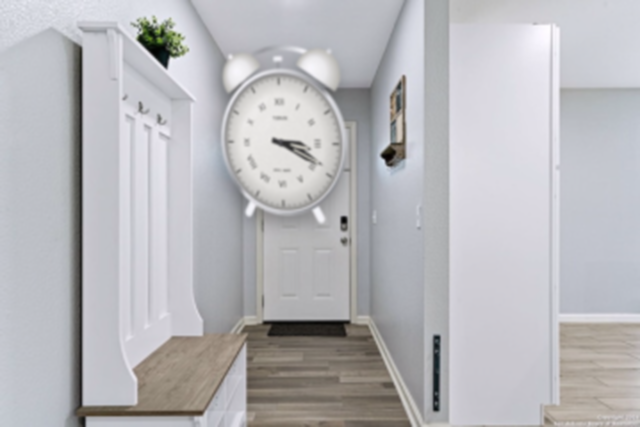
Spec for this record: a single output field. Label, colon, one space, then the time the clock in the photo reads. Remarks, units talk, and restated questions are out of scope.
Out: 3:19
